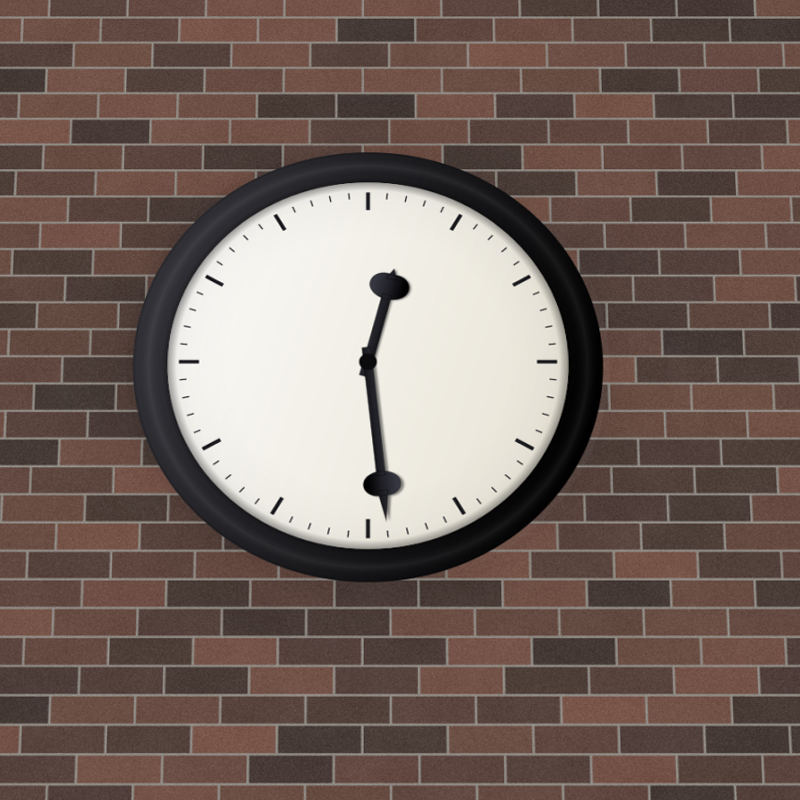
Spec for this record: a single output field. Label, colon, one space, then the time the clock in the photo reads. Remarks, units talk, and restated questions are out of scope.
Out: 12:29
